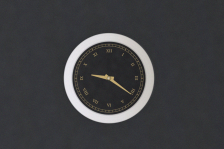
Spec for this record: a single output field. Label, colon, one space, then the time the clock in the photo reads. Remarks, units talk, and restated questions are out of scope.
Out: 9:21
